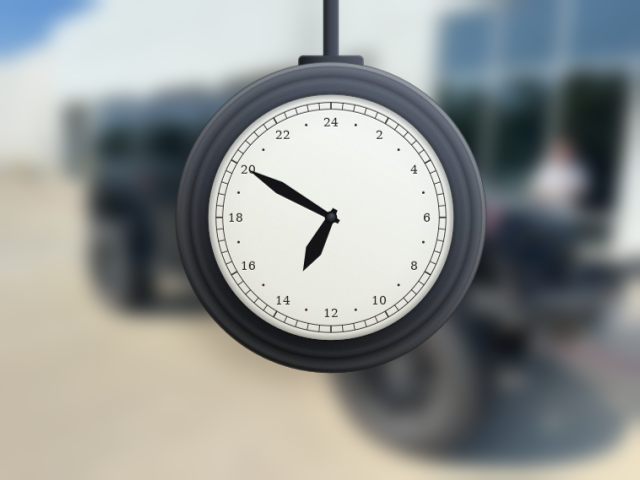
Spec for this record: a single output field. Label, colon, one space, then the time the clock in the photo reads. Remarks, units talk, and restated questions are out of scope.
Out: 13:50
